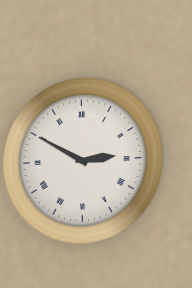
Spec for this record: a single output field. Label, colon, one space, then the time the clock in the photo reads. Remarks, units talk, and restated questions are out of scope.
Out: 2:50
